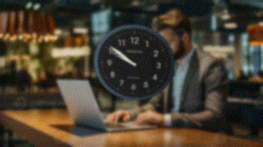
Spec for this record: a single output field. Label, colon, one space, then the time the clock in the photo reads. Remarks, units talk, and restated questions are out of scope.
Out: 9:51
